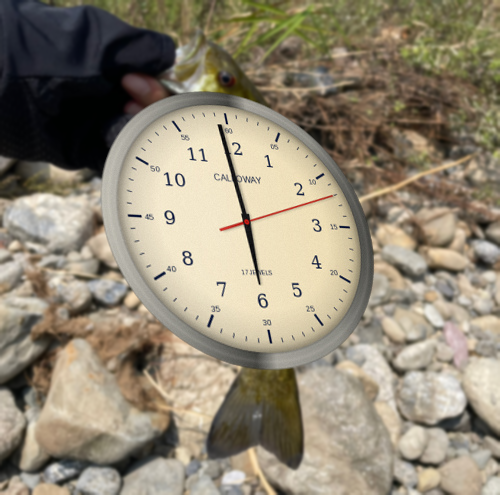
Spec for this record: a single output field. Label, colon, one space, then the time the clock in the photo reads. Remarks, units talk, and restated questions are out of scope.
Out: 5:59:12
